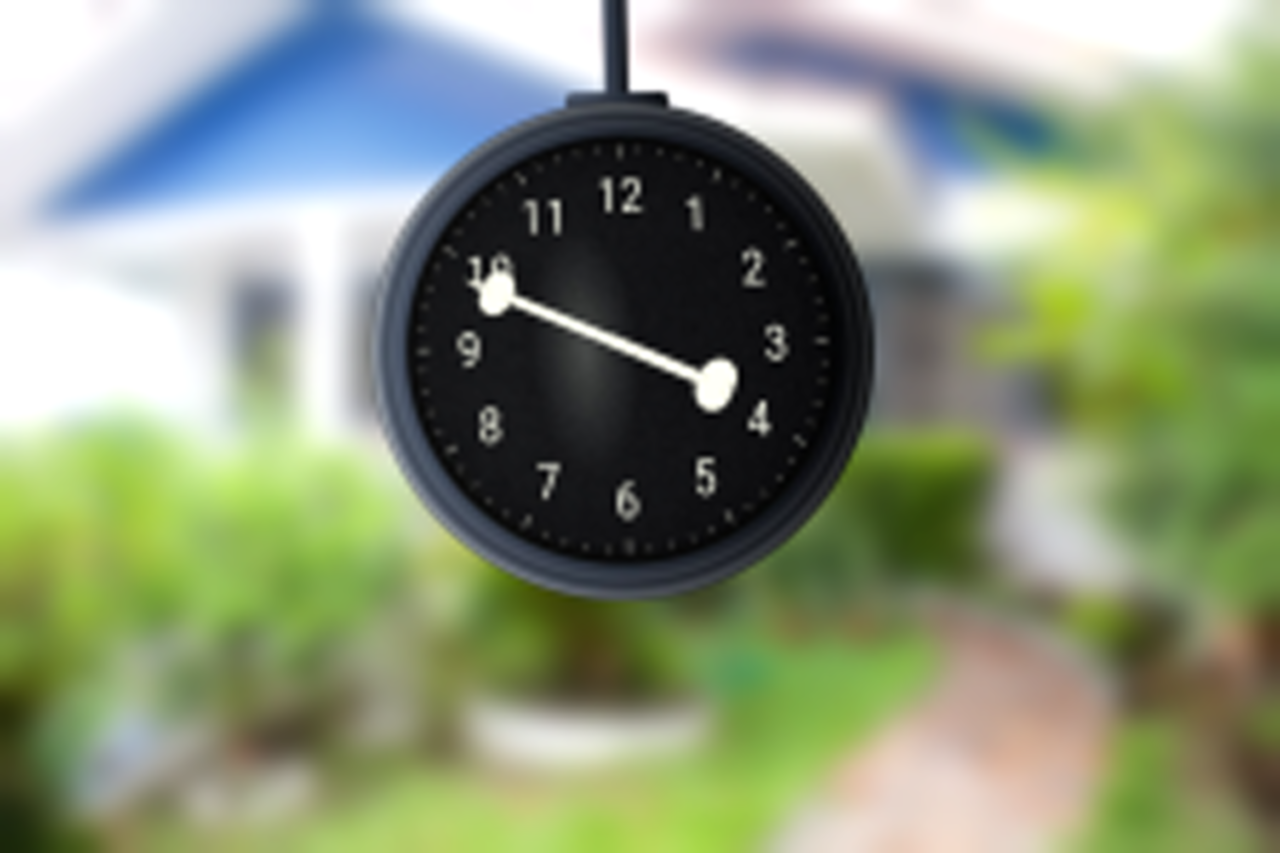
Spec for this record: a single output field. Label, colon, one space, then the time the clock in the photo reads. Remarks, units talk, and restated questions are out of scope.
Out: 3:49
